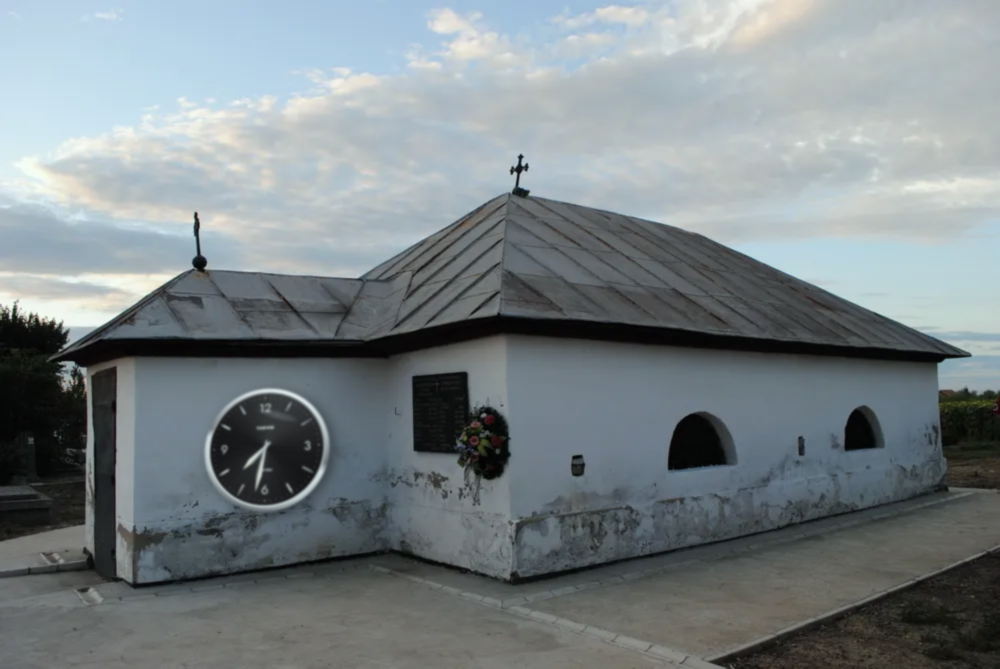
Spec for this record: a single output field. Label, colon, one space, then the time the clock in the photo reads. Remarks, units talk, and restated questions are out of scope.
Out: 7:32
